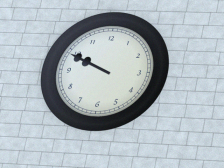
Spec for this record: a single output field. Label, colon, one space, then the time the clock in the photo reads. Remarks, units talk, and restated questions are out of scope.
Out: 9:49
